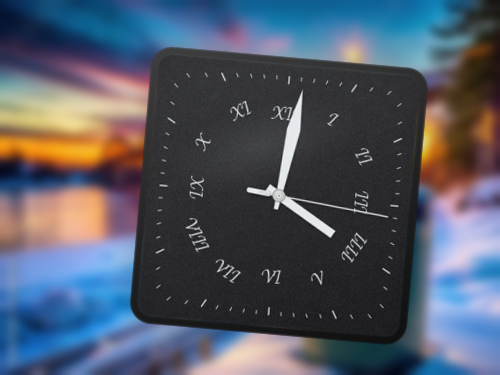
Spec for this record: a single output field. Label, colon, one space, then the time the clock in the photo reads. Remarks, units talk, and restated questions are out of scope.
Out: 4:01:16
